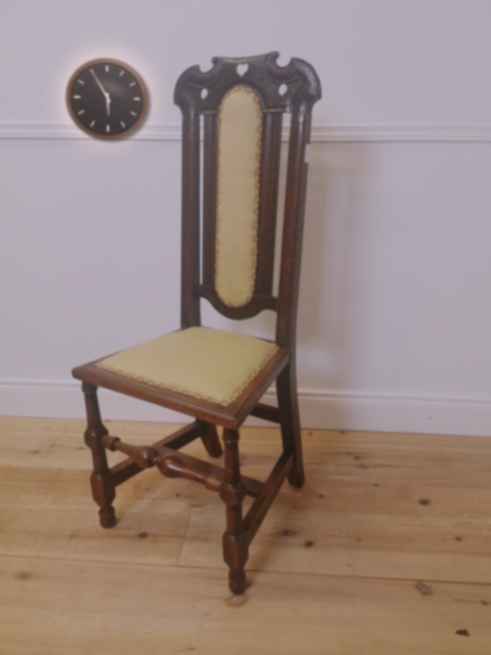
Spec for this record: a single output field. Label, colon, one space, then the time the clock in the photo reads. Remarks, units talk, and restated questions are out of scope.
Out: 5:55
